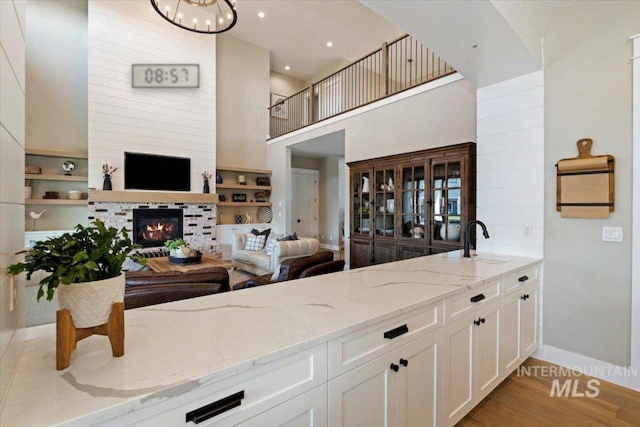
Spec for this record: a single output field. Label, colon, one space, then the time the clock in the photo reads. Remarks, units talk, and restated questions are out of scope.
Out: 8:57
